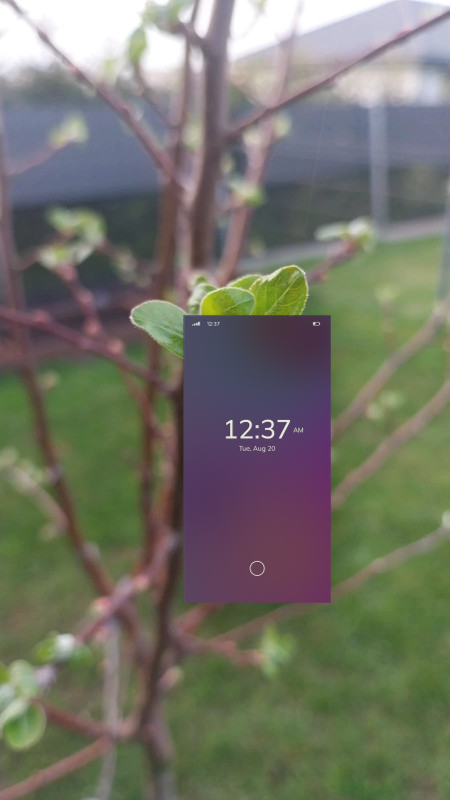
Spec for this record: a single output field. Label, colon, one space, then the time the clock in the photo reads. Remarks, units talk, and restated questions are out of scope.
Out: 12:37
